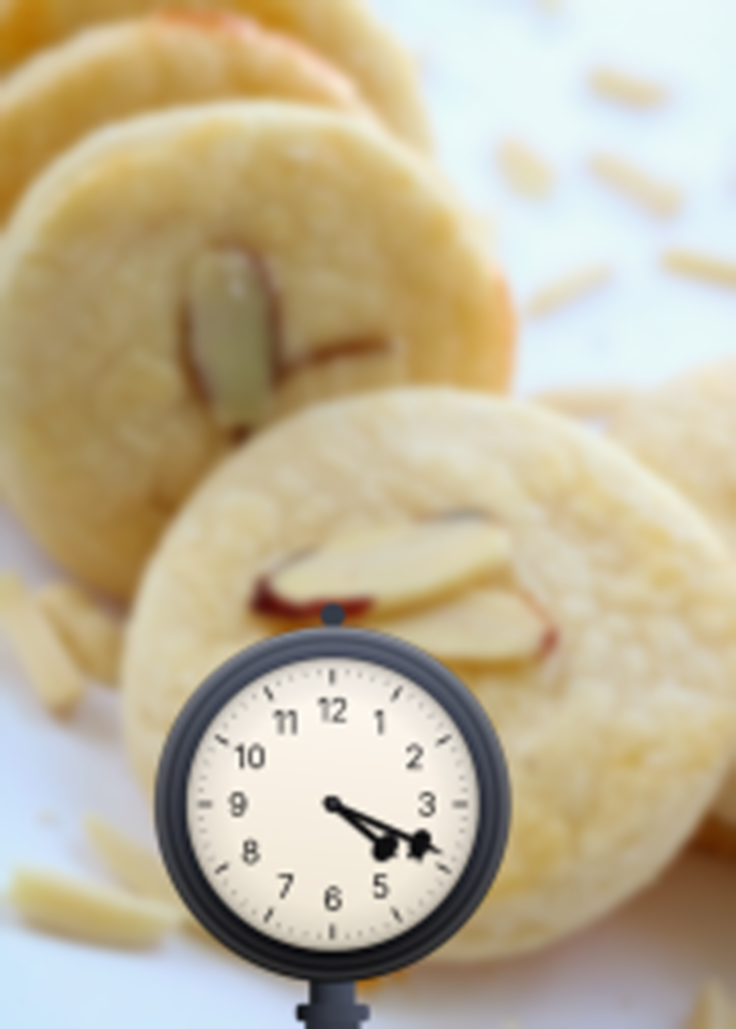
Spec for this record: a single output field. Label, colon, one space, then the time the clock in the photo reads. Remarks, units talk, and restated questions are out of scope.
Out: 4:19
